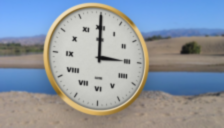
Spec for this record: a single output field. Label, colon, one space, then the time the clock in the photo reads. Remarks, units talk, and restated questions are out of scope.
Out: 3:00
